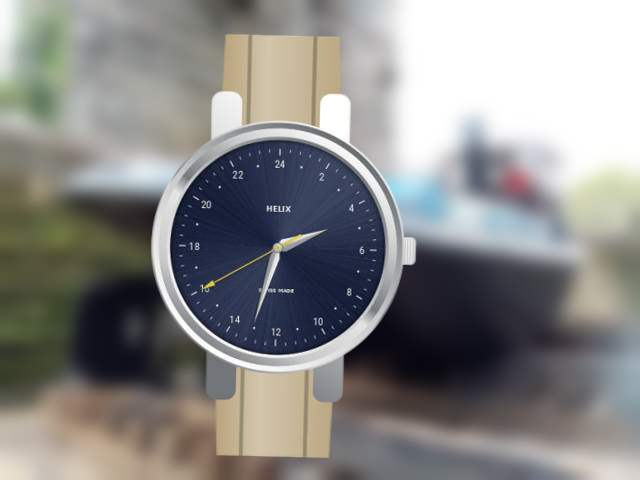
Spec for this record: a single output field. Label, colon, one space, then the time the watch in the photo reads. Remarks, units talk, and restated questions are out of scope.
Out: 4:32:40
